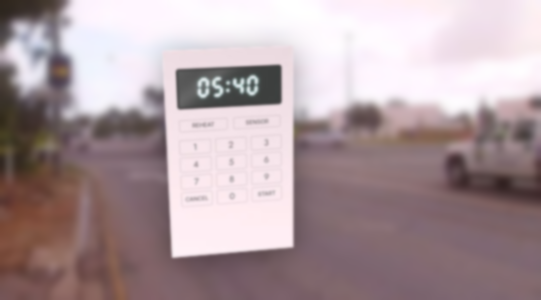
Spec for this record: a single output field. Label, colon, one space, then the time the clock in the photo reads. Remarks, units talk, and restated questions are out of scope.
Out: 5:40
